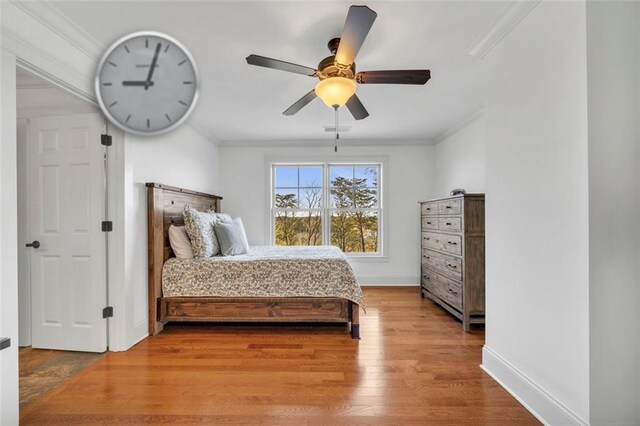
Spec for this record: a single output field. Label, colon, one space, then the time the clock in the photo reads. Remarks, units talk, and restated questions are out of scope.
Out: 9:03
